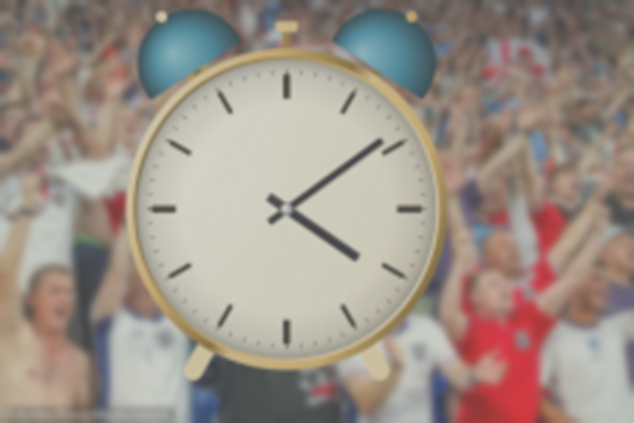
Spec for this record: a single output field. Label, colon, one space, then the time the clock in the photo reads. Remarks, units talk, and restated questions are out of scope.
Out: 4:09
